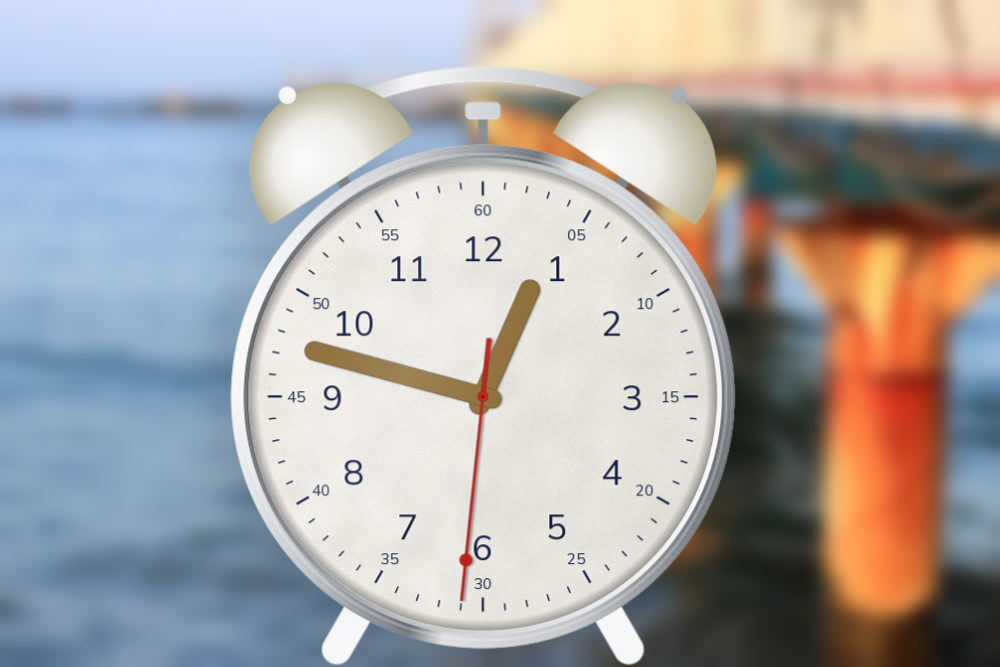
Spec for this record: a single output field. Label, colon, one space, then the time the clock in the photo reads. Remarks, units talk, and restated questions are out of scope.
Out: 12:47:31
